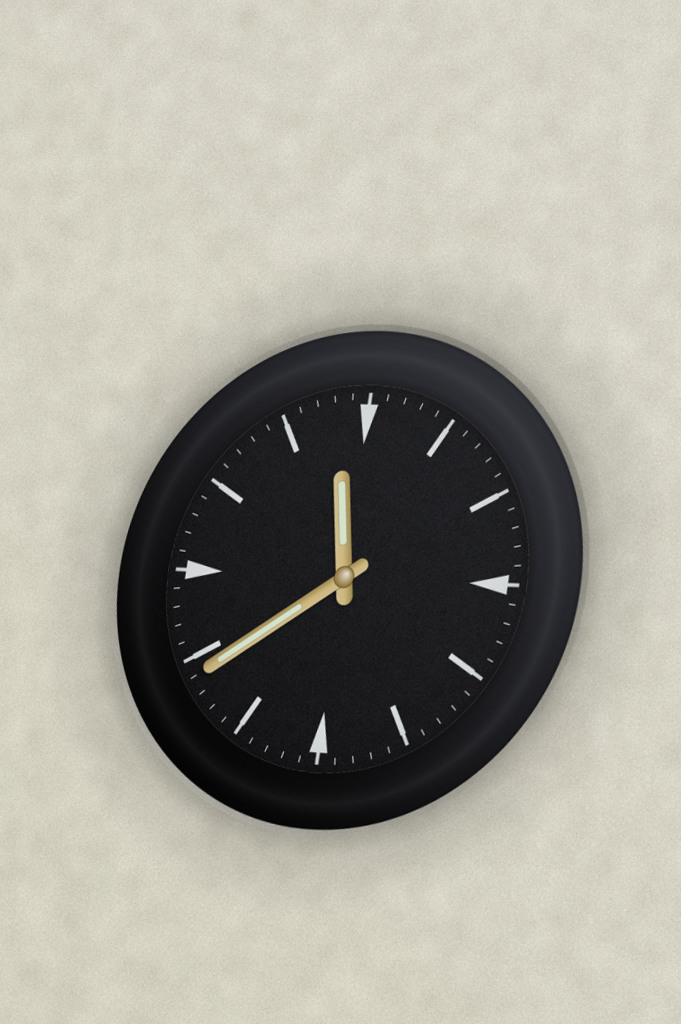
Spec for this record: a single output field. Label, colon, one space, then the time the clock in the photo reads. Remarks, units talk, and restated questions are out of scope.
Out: 11:39
